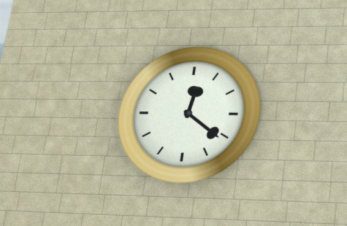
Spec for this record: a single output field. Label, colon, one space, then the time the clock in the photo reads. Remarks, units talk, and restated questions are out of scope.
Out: 12:21
